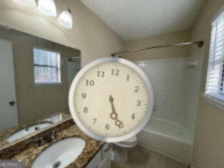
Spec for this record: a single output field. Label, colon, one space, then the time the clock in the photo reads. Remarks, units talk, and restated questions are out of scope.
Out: 5:26
